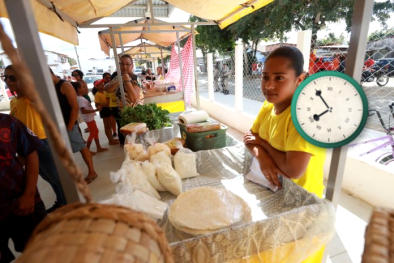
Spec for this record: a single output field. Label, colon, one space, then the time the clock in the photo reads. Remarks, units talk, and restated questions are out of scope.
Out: 7:54
